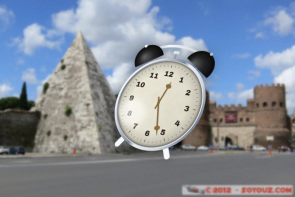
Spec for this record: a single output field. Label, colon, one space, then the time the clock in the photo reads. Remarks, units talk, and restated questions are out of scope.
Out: 12:27
